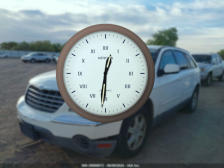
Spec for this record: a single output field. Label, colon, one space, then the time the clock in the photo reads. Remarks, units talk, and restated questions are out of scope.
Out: 12:31
